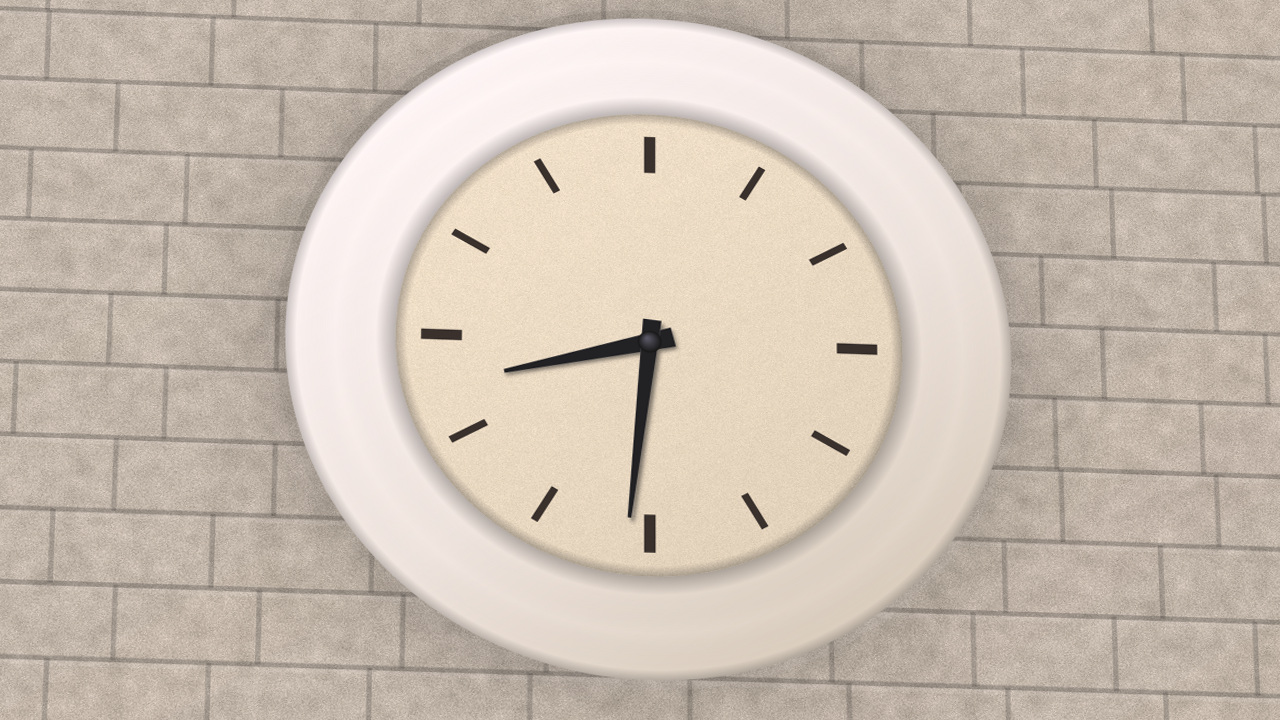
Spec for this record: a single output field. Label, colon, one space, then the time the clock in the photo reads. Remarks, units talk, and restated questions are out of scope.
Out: 8:31
